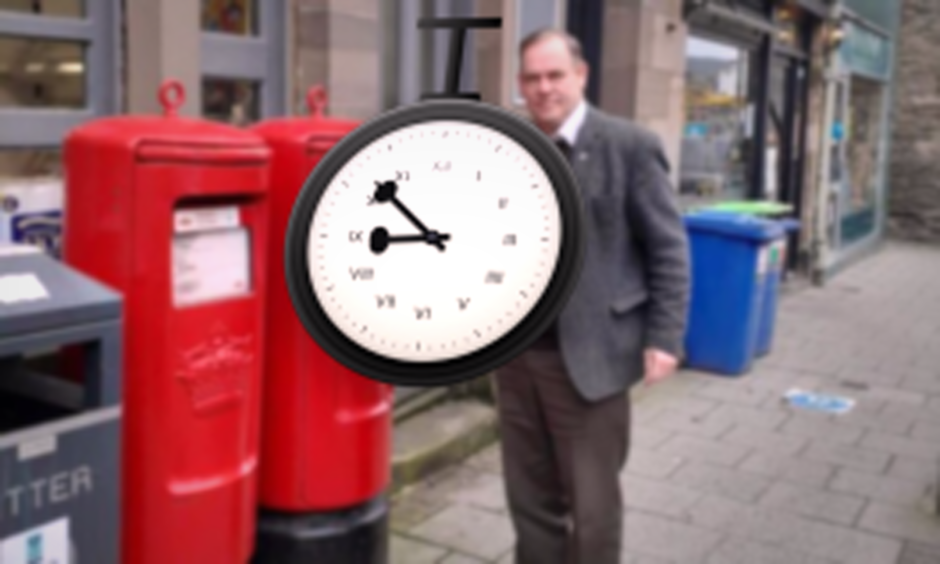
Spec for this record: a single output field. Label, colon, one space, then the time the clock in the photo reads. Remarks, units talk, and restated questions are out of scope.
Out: 8:52
